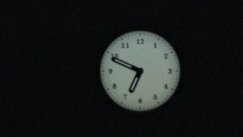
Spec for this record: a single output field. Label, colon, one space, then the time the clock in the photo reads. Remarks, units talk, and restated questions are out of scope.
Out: 6:49
